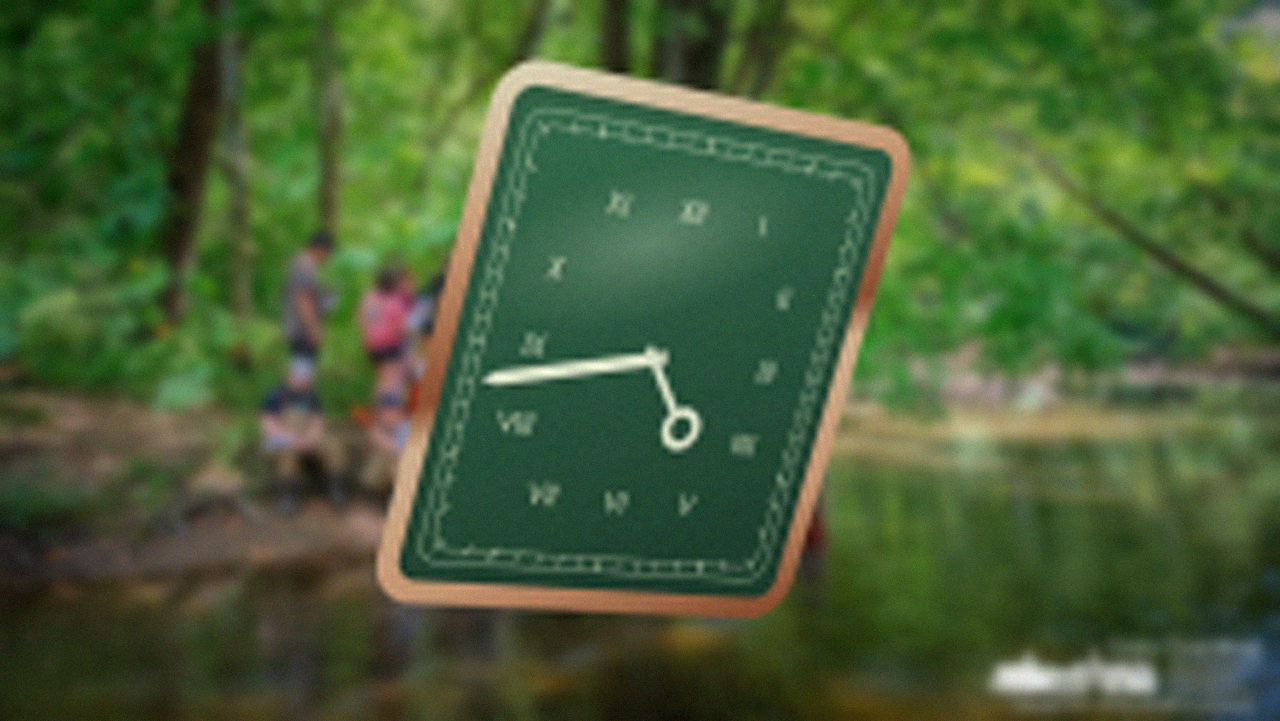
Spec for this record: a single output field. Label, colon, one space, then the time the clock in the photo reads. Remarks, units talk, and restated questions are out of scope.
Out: 4:43
